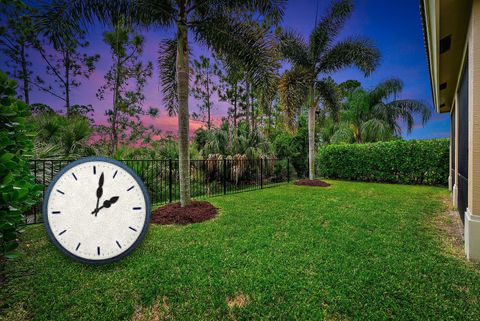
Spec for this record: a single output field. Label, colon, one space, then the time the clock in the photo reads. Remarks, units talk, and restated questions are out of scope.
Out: 2:02
